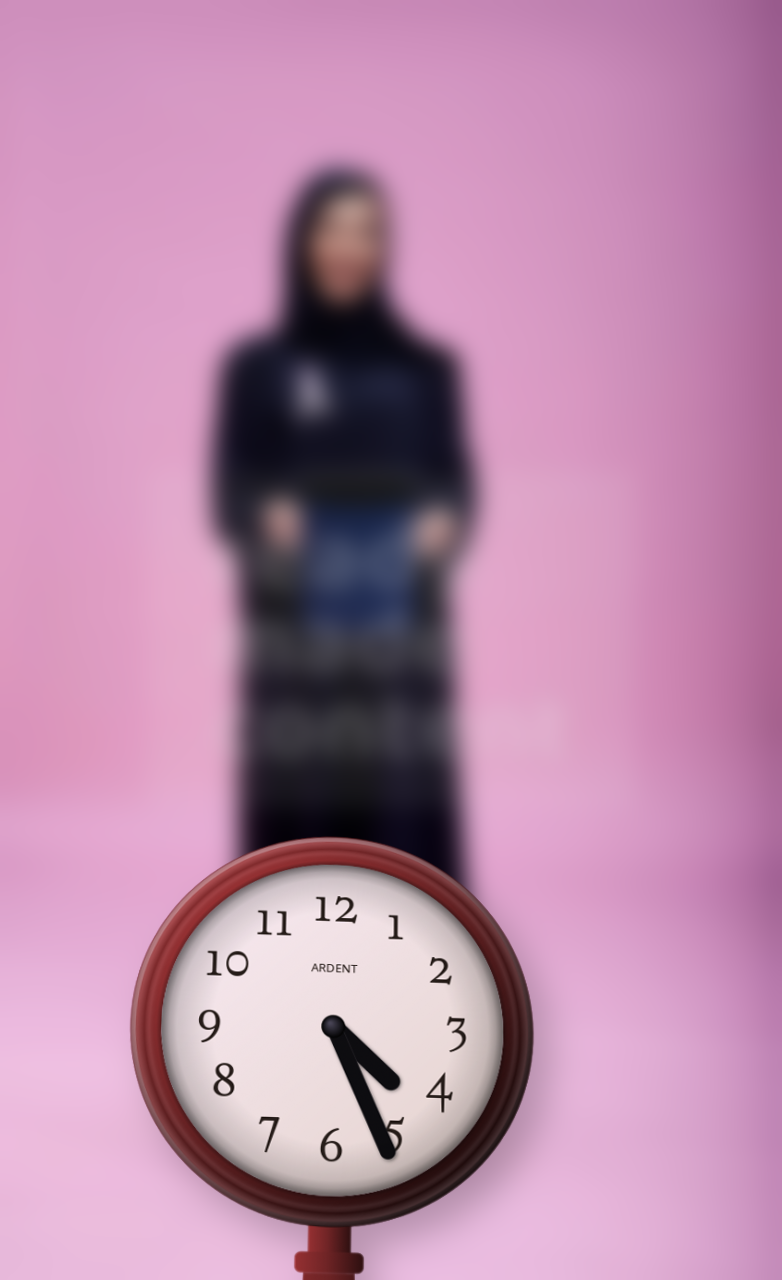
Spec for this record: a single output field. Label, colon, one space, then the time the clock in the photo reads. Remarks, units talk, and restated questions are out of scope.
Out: 4:26
